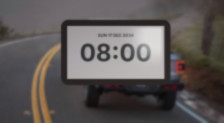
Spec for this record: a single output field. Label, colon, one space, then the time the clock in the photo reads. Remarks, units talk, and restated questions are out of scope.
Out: 8:00
